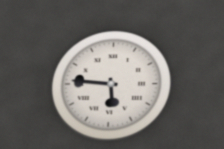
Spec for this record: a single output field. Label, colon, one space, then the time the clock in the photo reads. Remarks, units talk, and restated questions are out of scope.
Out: 5:46
